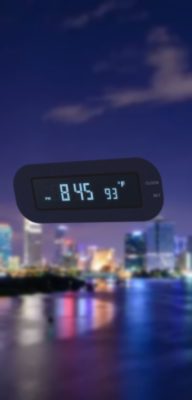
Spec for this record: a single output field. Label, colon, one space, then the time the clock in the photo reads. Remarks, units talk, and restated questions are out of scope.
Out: 8:45
